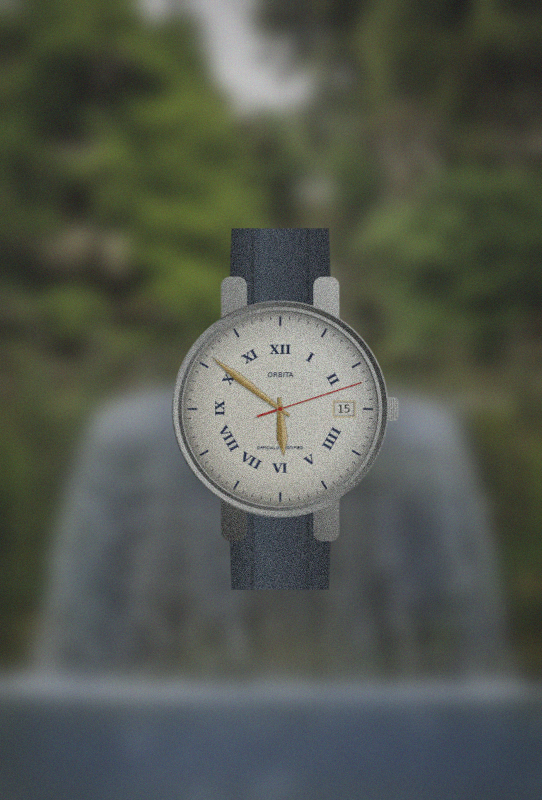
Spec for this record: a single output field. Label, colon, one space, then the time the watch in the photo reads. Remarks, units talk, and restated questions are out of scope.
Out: 5:51:12
